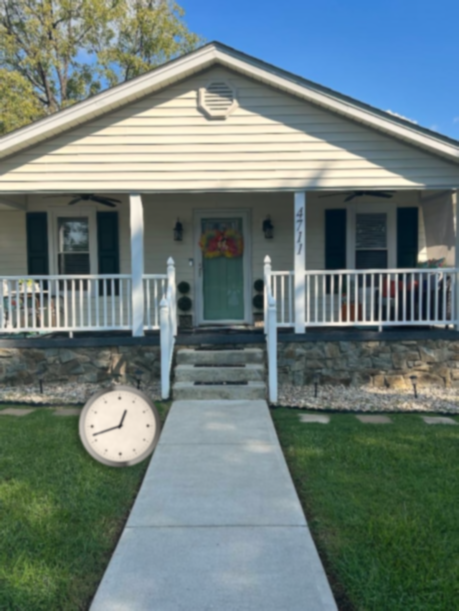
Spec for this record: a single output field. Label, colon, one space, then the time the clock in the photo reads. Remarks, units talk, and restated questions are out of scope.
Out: 12:42
